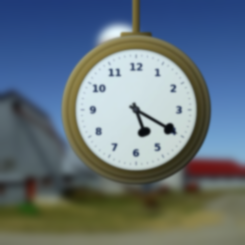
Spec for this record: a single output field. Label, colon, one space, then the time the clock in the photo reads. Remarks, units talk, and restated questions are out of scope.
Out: 5:20
